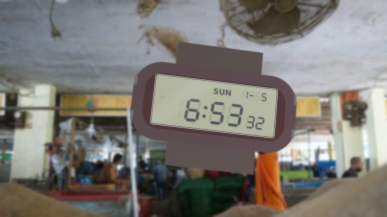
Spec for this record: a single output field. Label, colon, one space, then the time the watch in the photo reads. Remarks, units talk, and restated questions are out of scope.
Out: 6:53:32
